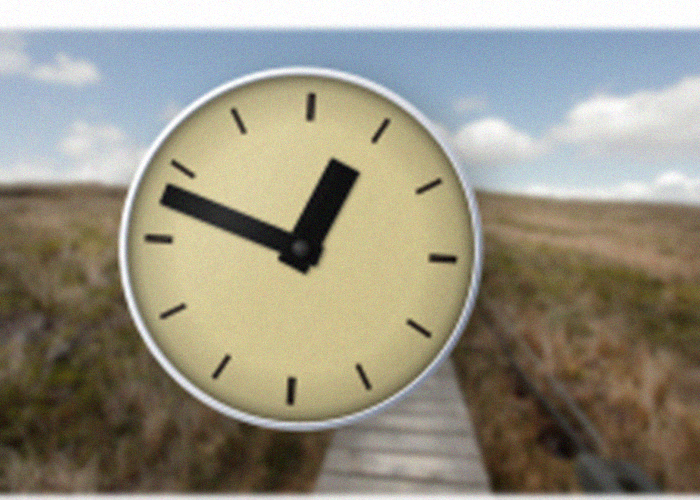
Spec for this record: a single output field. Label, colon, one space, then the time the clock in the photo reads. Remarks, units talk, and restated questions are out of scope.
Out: 12:48
